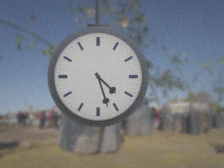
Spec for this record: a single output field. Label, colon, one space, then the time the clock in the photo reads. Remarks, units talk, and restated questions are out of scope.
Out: 4:27
